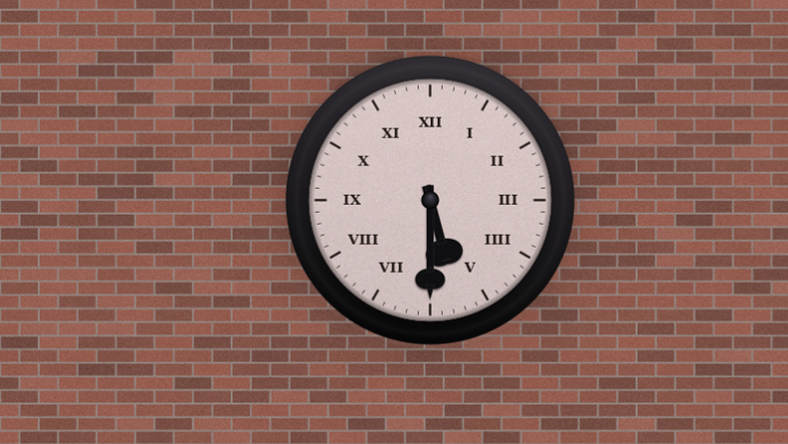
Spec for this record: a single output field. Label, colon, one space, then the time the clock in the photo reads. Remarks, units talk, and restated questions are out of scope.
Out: 5:30
